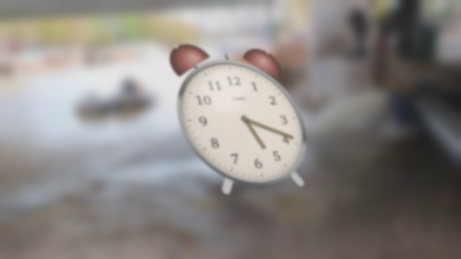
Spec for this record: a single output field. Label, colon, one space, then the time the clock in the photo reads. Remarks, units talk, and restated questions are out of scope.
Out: 5:19
